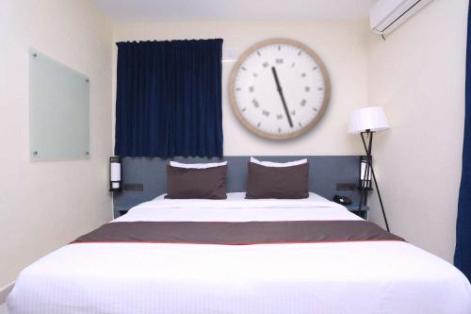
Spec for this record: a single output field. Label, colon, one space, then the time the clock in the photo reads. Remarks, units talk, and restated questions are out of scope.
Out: 11:27
